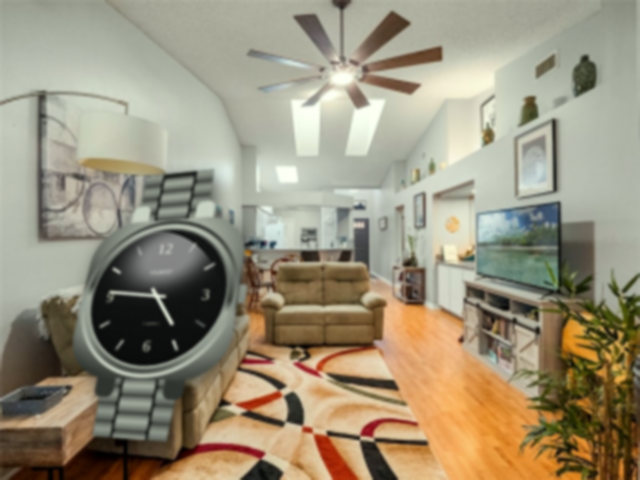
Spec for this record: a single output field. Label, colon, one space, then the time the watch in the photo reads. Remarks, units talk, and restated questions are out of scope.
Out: 4:46
